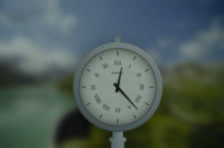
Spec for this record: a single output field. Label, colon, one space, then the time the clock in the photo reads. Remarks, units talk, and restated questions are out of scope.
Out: 12:23
